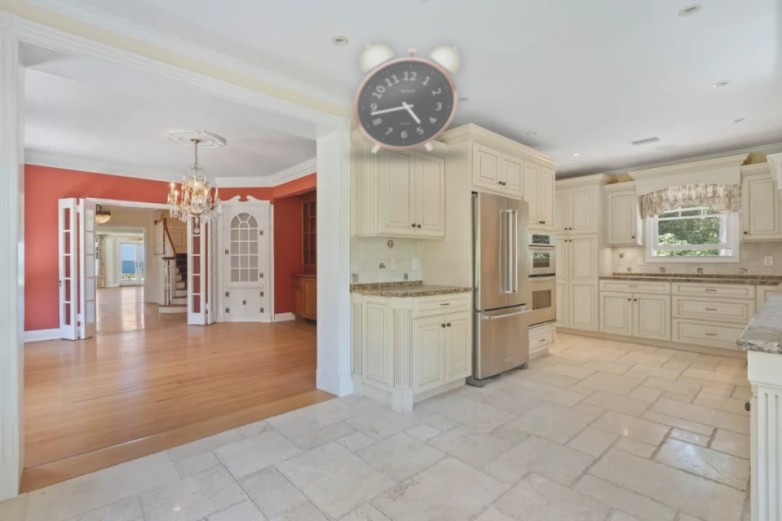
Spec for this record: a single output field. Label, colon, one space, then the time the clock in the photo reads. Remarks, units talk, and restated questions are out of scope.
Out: 4:43
